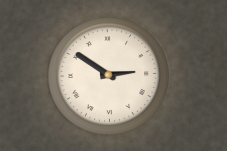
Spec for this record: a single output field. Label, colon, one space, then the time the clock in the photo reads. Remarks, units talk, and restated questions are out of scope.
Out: 2:51
